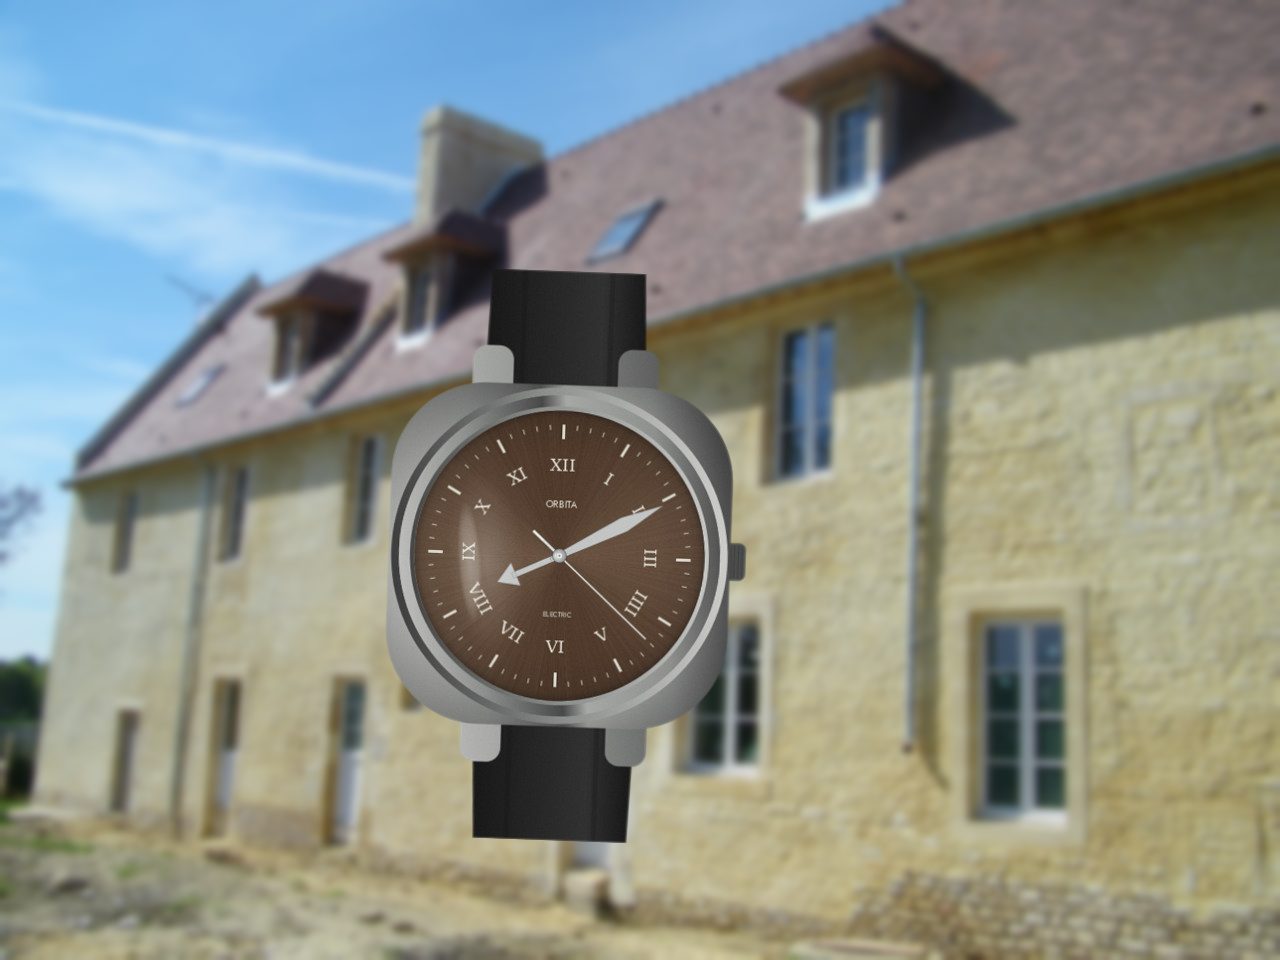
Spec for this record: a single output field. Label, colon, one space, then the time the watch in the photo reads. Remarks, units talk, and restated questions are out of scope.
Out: 8:10:22
